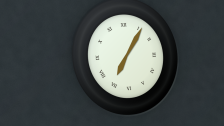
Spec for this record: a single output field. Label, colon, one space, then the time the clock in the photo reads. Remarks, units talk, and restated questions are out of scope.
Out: 7:06
